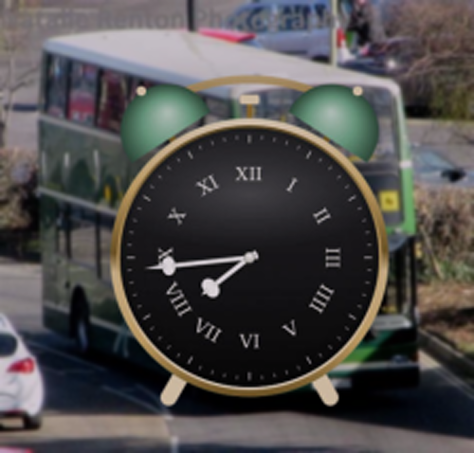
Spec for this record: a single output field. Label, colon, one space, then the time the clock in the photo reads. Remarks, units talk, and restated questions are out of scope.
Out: 7:44
